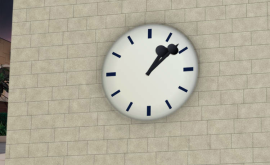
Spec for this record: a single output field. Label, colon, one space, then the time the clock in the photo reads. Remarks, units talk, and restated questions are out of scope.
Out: 1:08
